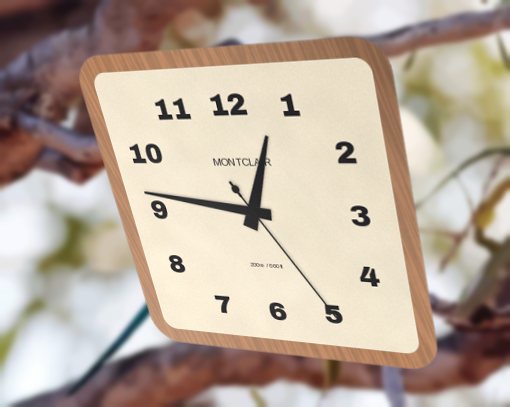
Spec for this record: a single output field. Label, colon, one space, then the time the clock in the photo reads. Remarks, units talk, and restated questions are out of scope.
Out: 12:46:25
